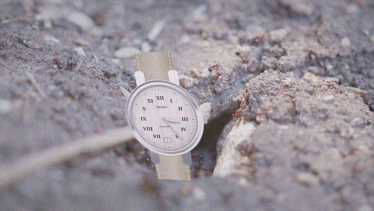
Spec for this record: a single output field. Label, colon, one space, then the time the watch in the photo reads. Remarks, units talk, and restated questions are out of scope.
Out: 3:24
